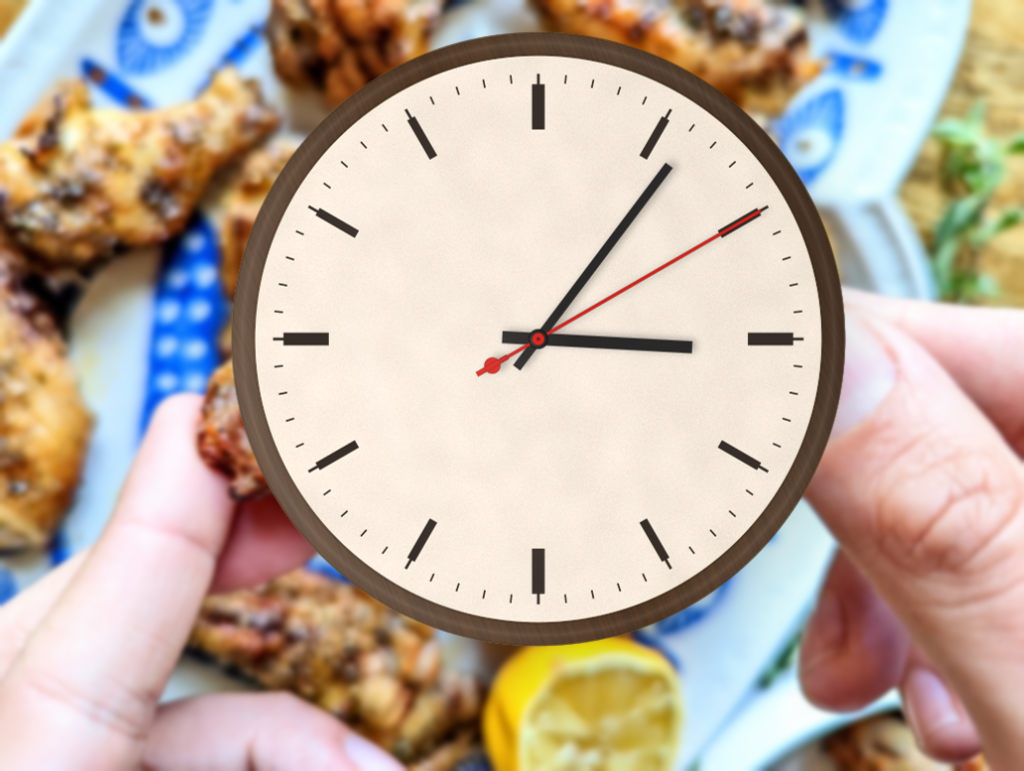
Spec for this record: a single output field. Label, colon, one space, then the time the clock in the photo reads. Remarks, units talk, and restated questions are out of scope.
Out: 3:06:10
